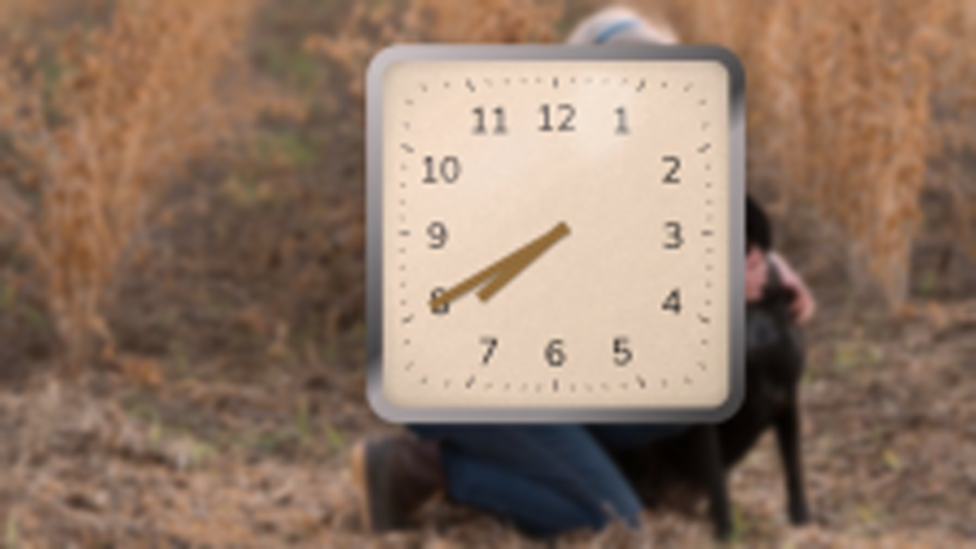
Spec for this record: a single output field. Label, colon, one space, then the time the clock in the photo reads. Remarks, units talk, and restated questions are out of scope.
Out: 7:40
